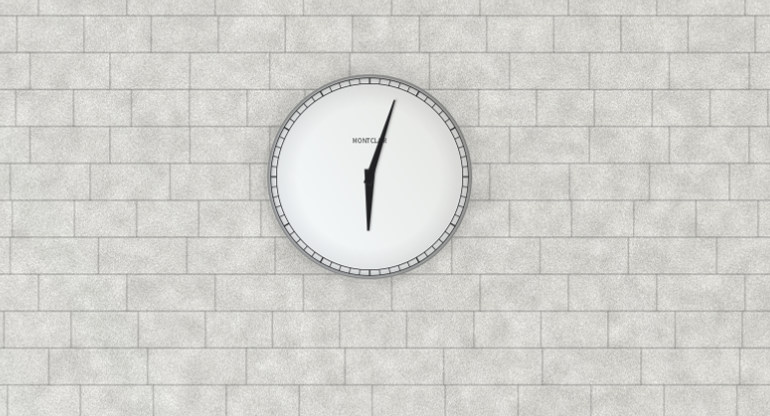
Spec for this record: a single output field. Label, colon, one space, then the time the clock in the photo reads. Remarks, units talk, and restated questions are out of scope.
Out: 6:03
